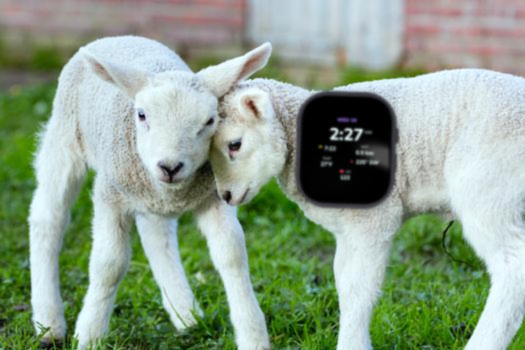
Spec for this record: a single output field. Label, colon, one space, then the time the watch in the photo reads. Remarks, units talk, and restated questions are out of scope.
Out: 2:27
